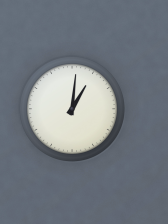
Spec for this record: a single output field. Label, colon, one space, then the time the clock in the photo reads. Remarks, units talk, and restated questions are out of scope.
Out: 1:01
